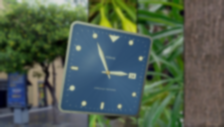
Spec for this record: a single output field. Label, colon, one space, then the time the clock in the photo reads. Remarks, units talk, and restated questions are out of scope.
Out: 2:55
